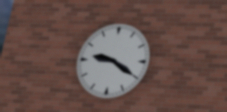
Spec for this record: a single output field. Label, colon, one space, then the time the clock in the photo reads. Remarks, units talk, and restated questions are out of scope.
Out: 9:20
